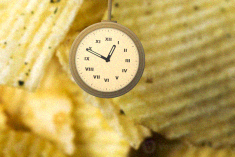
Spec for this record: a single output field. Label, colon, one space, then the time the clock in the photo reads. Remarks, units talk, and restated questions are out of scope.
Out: 12:49
